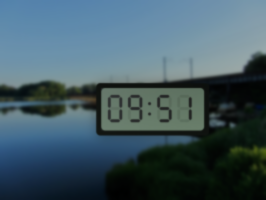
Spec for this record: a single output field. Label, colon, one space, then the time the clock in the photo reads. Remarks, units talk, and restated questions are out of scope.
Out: 9:51
